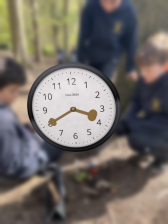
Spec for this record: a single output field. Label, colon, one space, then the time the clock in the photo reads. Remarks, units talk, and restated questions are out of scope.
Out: 3:40
